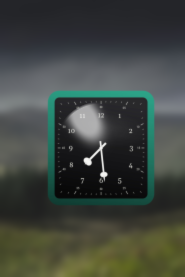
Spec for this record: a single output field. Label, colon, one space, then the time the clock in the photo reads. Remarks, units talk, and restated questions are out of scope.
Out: 7:29
